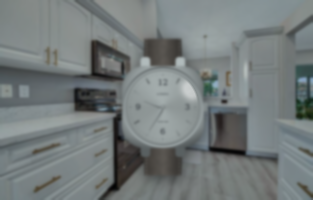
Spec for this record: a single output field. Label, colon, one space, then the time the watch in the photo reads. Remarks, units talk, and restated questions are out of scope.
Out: 9:35
